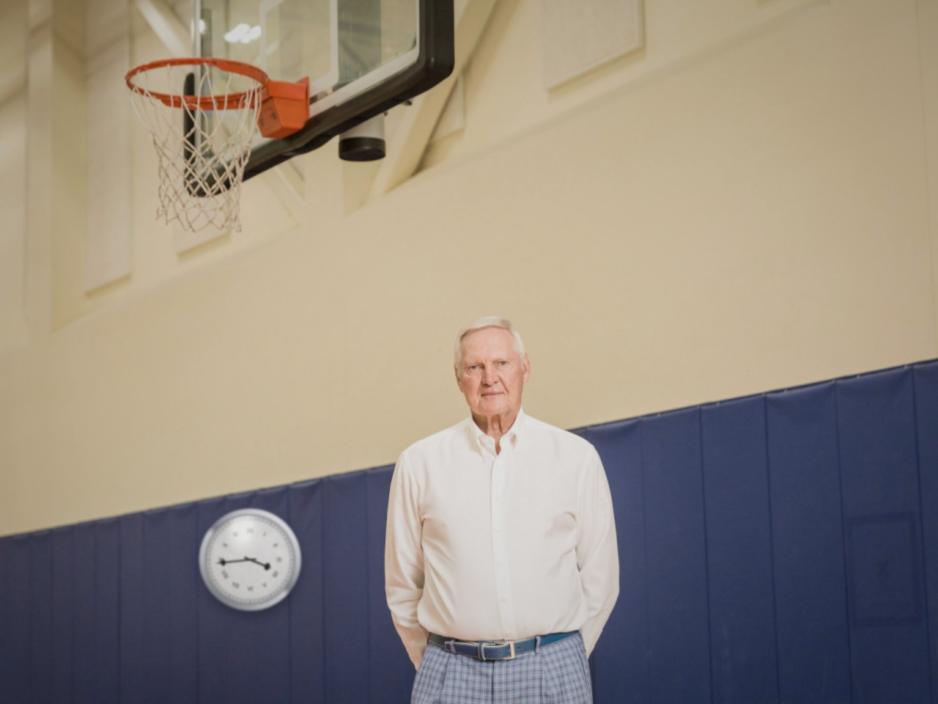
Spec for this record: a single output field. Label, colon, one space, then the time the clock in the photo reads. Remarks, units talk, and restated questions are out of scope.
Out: 3:44
